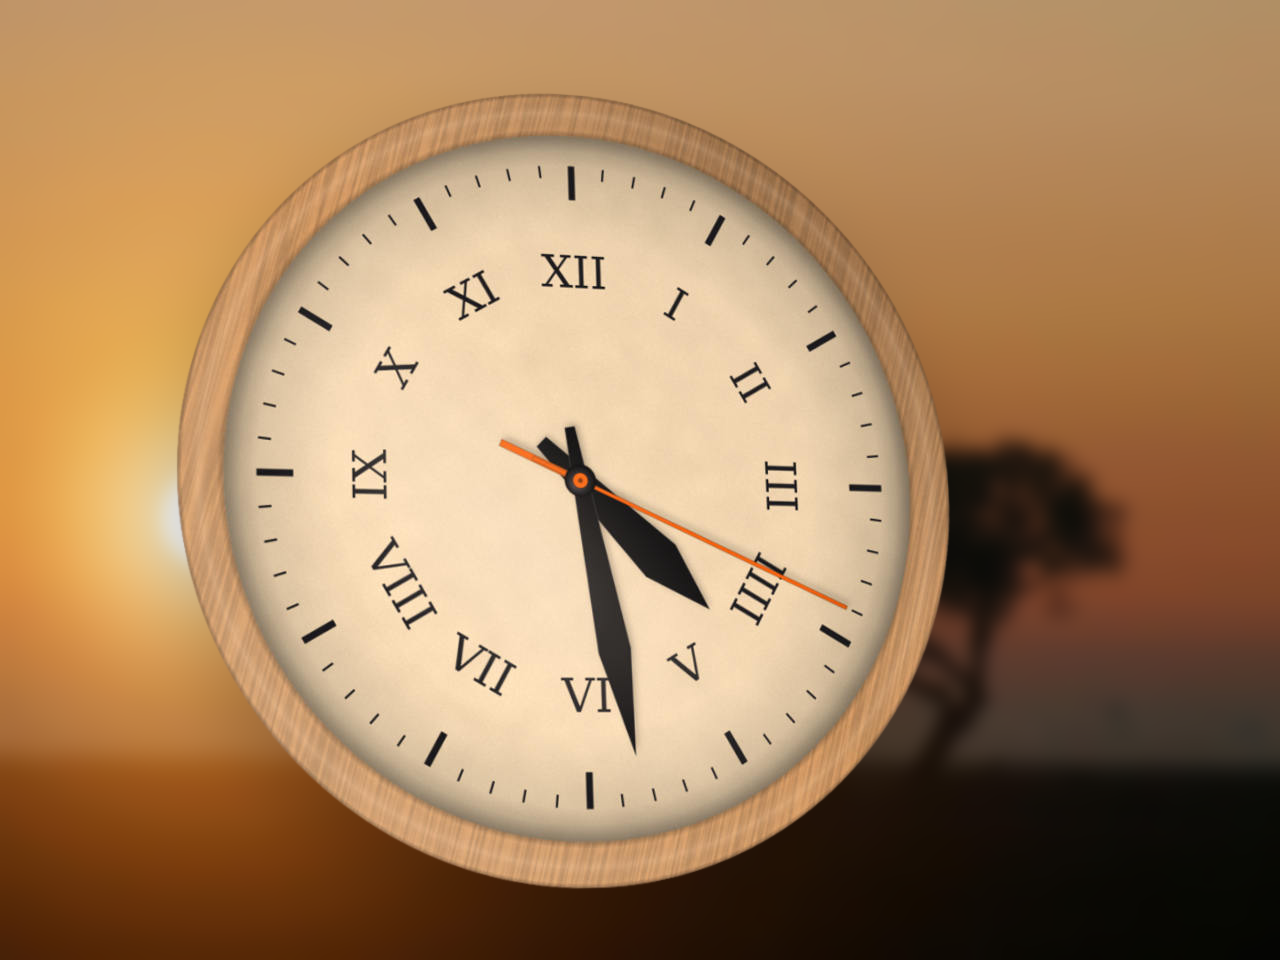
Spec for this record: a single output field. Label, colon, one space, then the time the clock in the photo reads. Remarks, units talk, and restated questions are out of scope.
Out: 4:28:19
